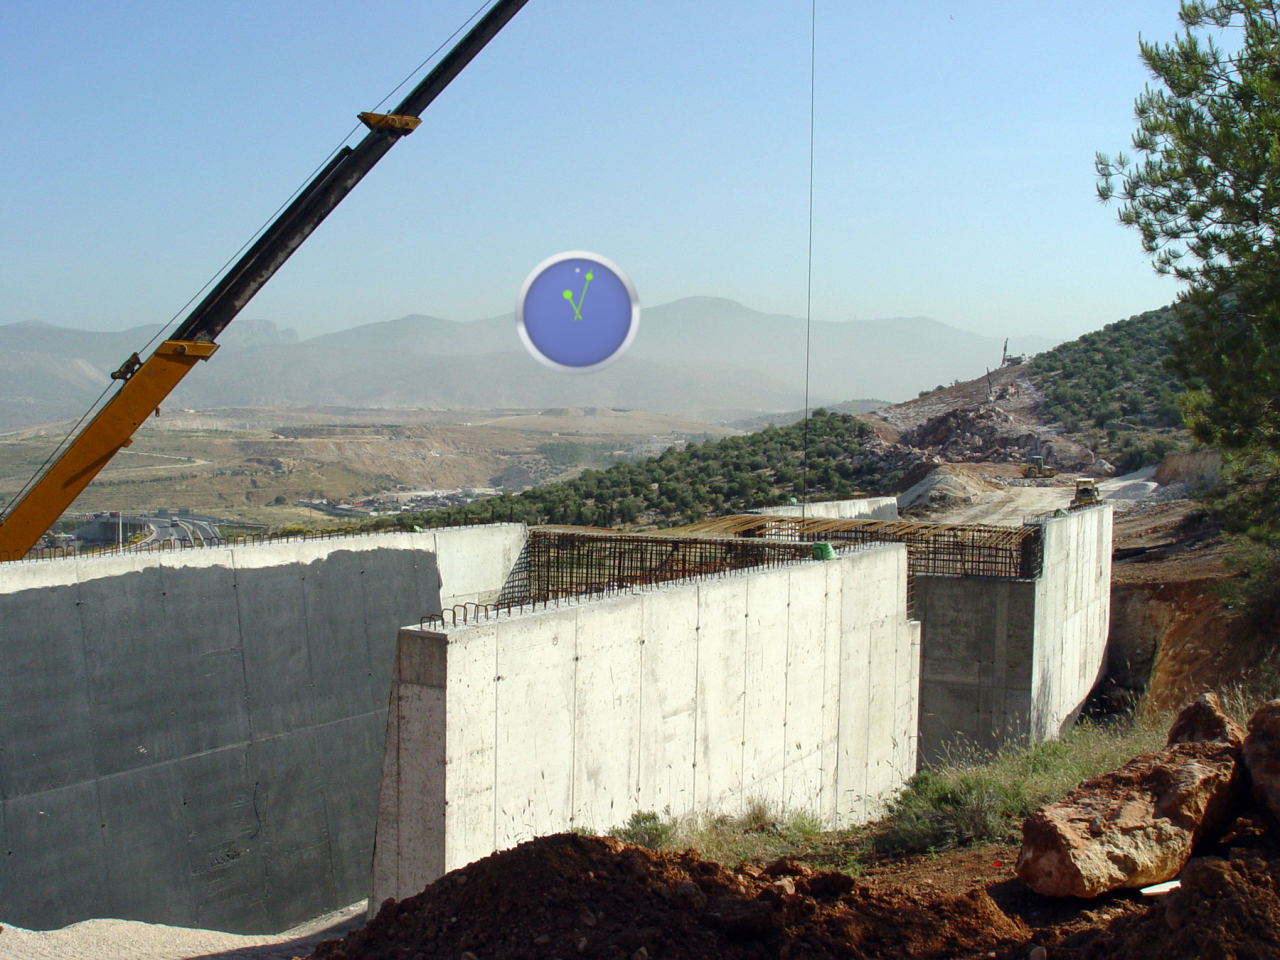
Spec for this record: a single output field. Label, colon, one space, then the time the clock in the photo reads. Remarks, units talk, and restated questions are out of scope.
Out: 11:03
